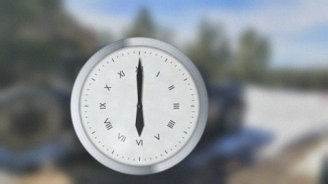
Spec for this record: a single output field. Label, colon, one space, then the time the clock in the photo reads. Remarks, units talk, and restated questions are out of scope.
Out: 6:00
